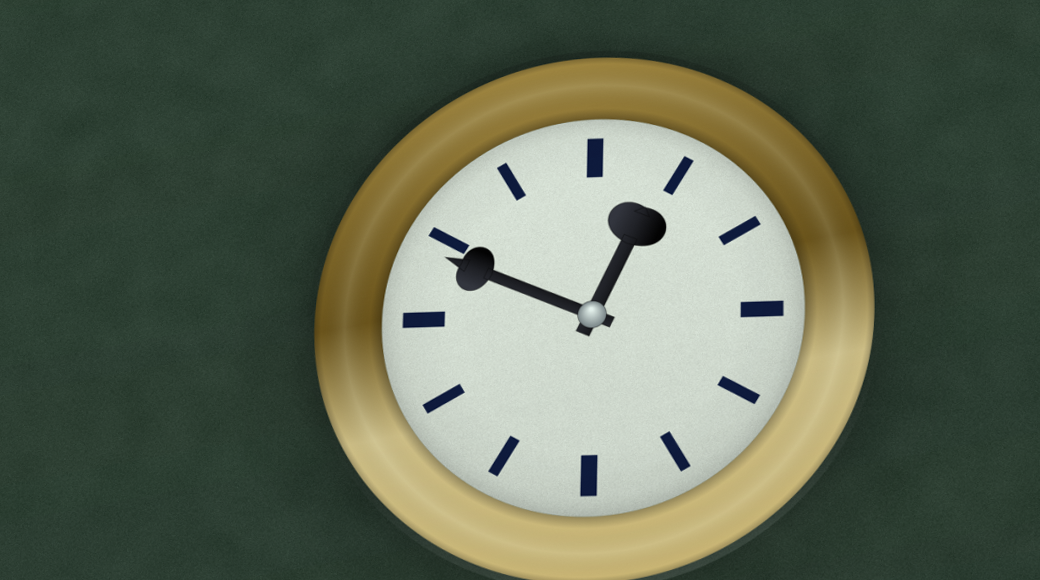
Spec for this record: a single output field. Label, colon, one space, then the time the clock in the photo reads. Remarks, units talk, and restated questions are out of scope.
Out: 12:49
